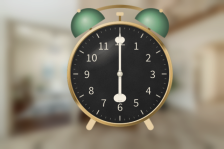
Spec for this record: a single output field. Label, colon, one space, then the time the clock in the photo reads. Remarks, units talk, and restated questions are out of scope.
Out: 6:00
